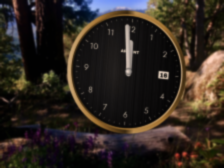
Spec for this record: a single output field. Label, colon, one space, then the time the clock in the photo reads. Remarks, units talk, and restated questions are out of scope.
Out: 11:59
